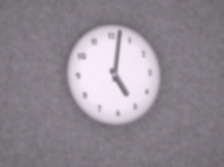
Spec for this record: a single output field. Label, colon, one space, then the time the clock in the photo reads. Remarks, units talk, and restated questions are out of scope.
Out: 5:02
